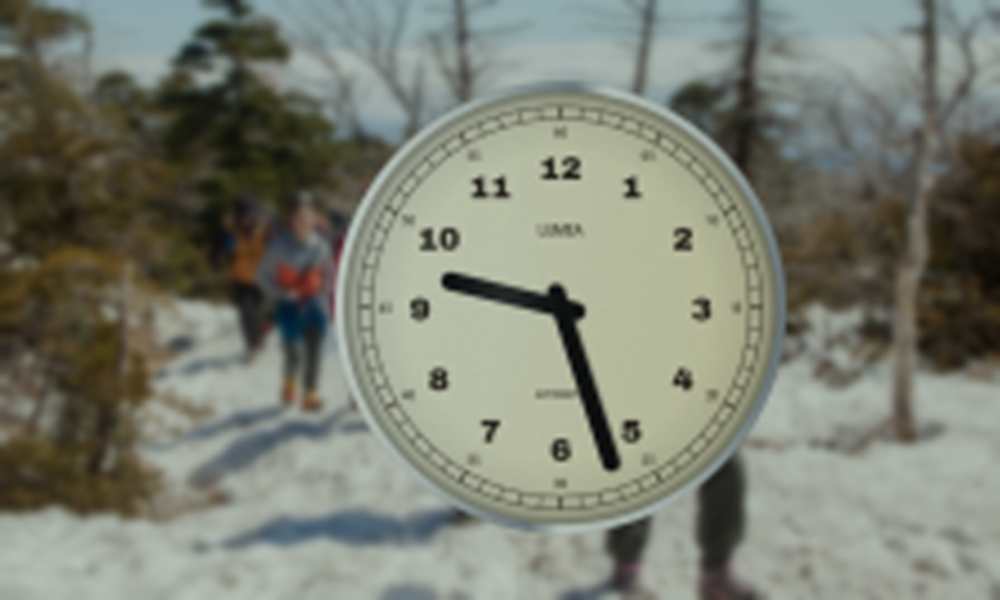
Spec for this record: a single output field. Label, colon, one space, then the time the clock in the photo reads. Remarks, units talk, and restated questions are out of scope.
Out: 9:27
